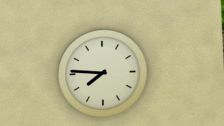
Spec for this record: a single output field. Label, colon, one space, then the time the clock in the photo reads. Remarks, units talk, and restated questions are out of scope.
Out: 7:46
